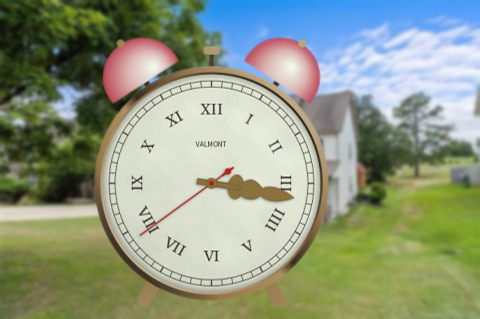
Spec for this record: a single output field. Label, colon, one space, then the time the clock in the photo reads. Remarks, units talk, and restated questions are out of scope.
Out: 3:16:39
